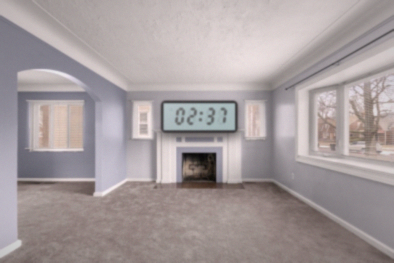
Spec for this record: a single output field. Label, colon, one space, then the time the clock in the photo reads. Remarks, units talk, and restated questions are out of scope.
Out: 2:37
